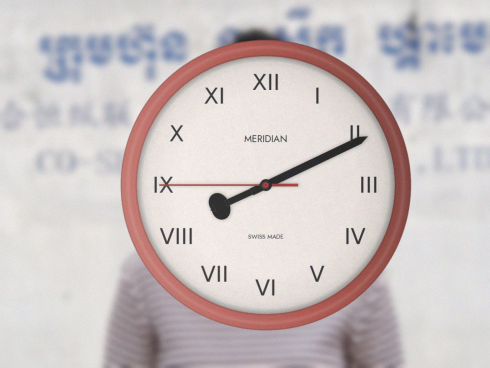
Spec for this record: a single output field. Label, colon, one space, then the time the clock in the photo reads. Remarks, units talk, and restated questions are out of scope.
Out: 8:10:45
